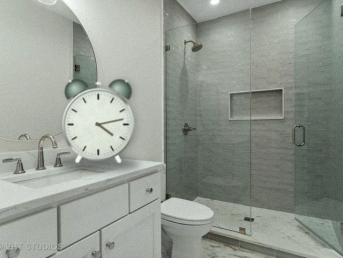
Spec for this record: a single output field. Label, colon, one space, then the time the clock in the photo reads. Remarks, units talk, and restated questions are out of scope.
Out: 4:13
